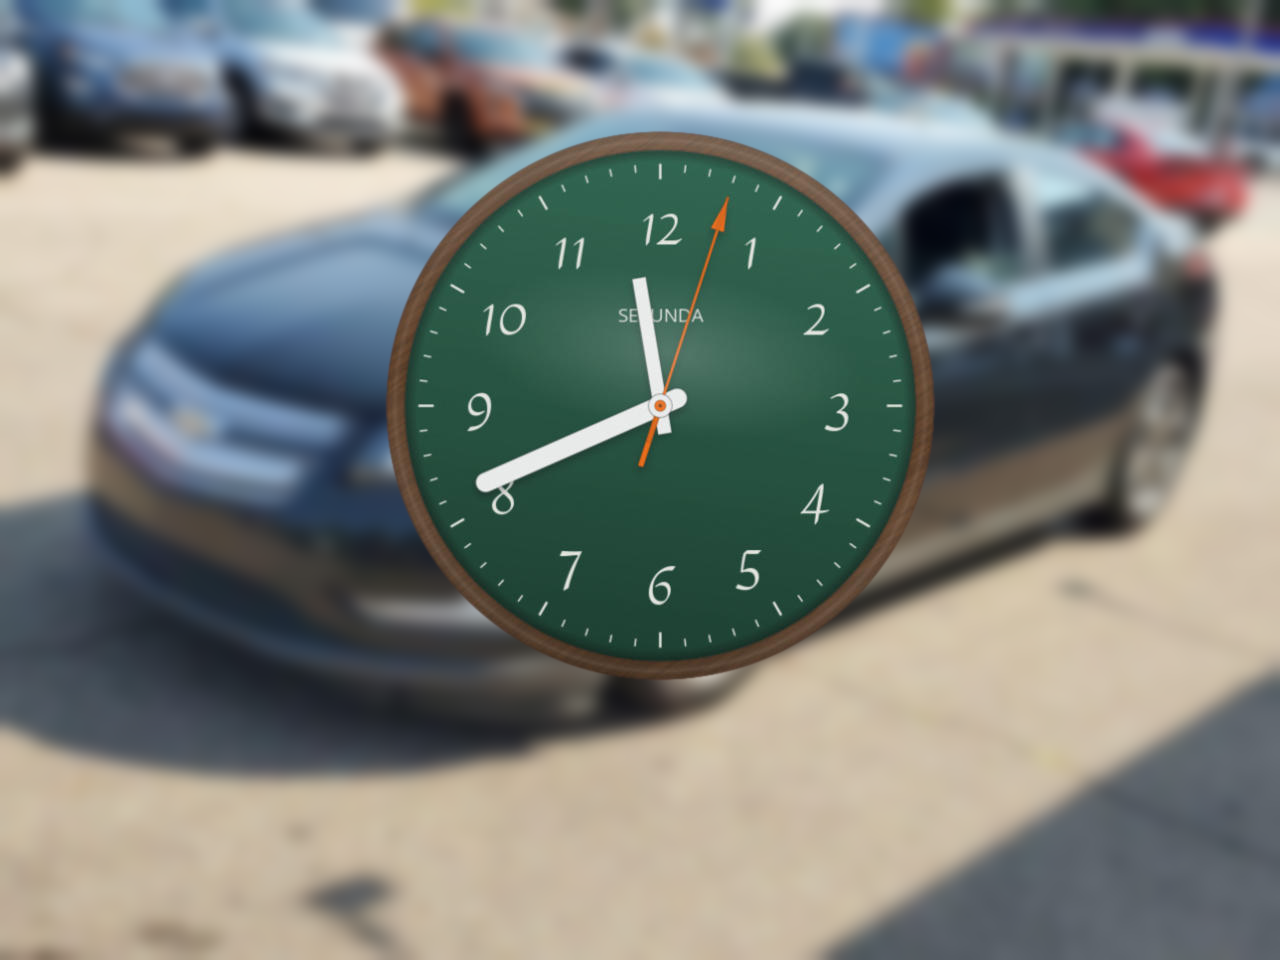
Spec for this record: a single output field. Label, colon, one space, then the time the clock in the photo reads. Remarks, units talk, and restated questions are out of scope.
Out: 11:41:03
